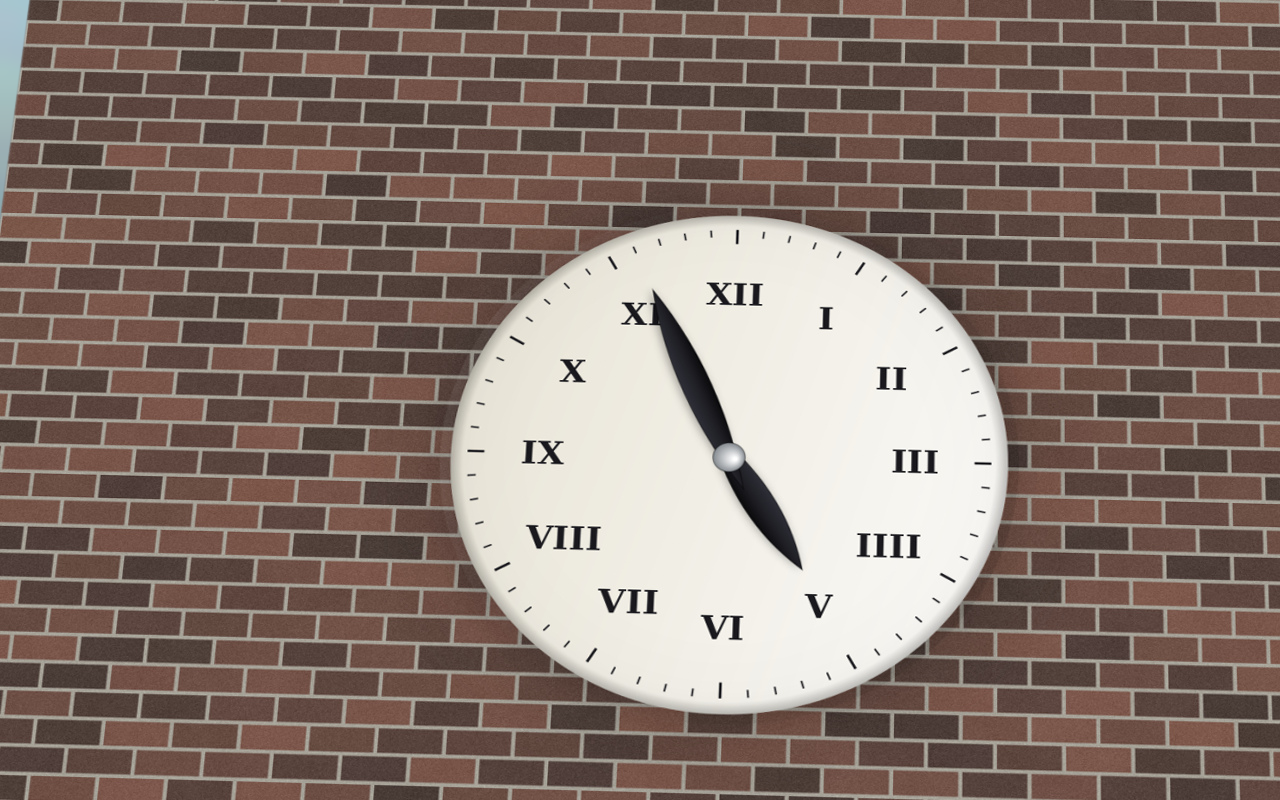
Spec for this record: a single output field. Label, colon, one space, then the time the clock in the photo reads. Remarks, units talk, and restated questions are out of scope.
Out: 4:56
